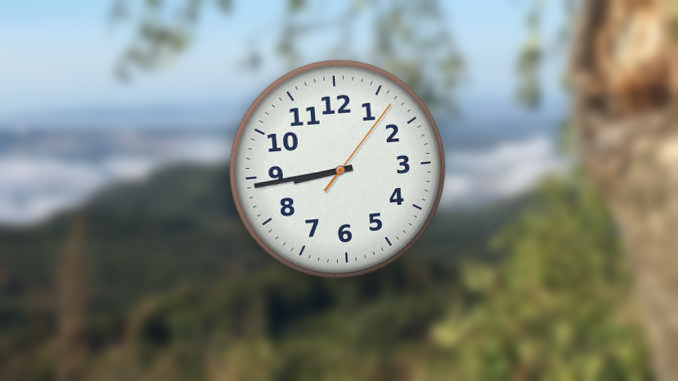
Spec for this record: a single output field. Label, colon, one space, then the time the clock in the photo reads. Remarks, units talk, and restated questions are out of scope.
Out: 8:44:07
